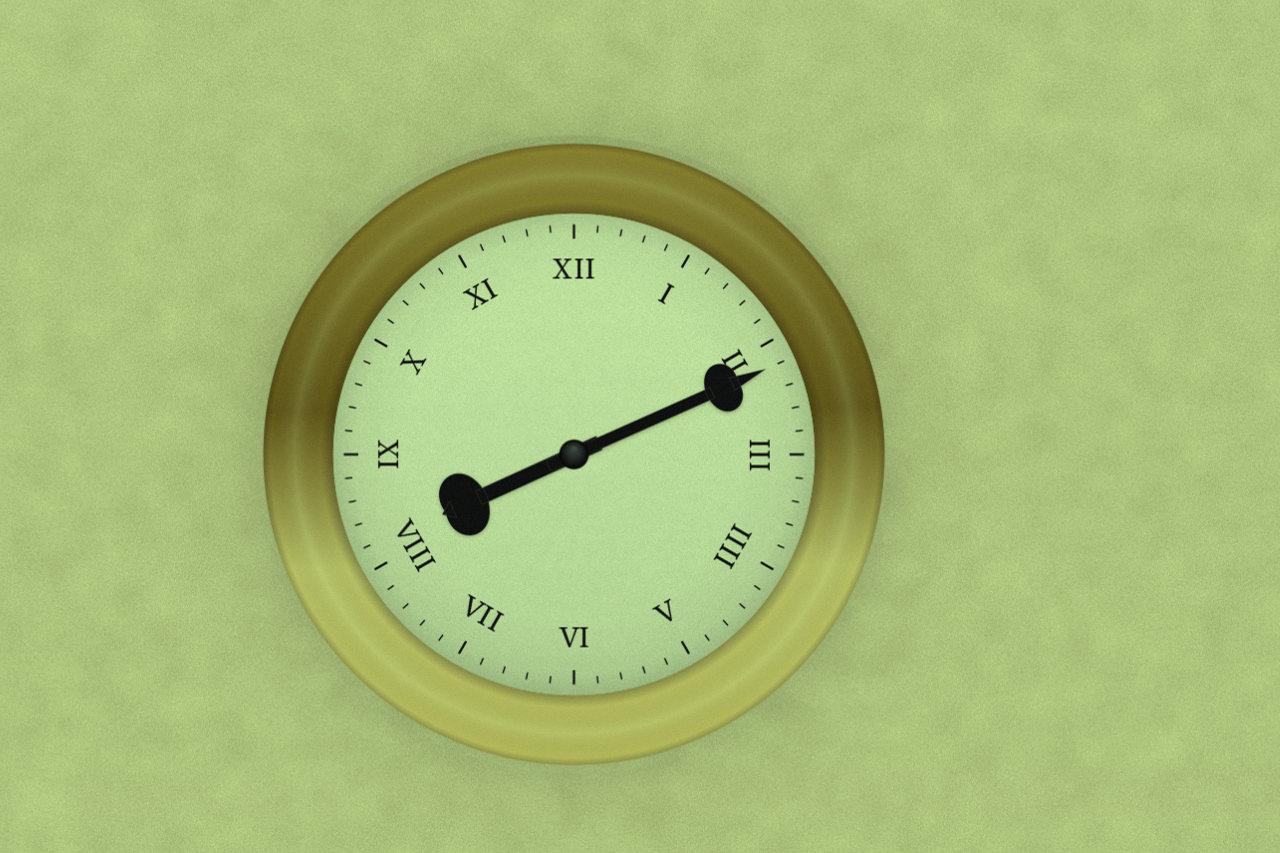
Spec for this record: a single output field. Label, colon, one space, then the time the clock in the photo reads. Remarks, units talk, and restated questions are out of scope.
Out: 8:11
